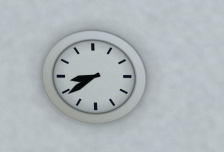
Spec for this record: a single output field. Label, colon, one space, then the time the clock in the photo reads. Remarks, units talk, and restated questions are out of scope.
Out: 8:39
